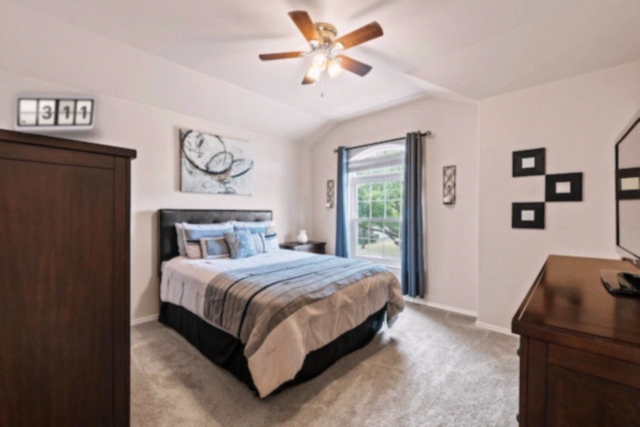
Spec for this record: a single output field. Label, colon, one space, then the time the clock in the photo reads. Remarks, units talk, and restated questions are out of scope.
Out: 3:11
